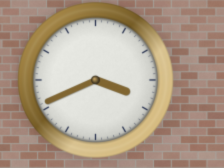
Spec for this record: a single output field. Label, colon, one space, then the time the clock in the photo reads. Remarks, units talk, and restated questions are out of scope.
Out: 3:41
